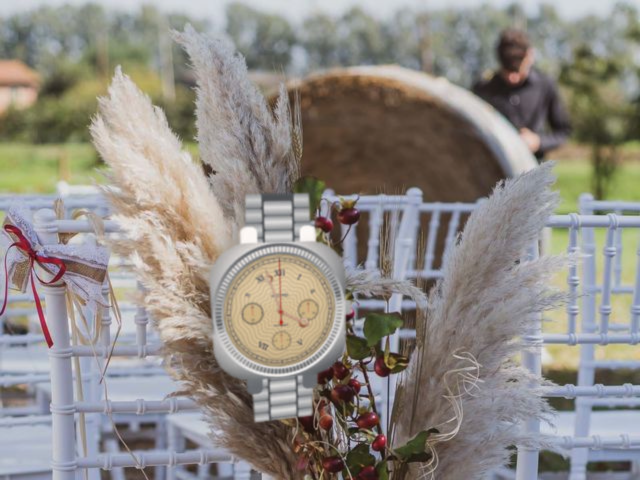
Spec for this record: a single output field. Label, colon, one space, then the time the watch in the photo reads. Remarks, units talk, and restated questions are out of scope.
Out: 3:57
